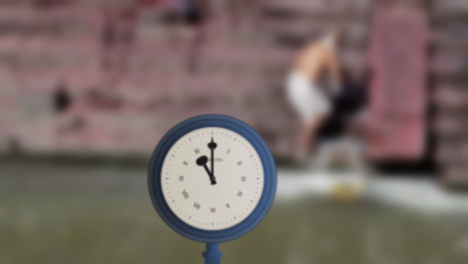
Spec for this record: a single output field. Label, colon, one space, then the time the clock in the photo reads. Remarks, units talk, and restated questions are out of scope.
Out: 11:00
